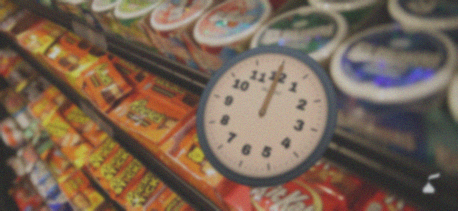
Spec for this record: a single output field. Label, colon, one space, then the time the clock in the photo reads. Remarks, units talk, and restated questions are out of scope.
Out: 12:00
